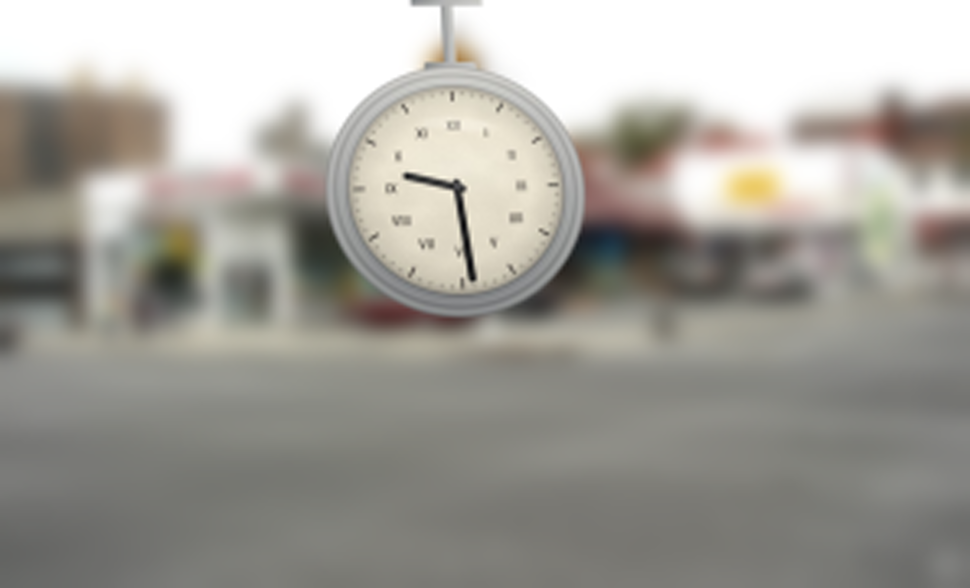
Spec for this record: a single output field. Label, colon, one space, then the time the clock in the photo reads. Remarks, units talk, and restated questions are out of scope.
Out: 9:29
